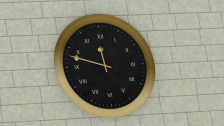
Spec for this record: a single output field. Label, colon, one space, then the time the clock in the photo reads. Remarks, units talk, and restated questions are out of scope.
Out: 11:48
